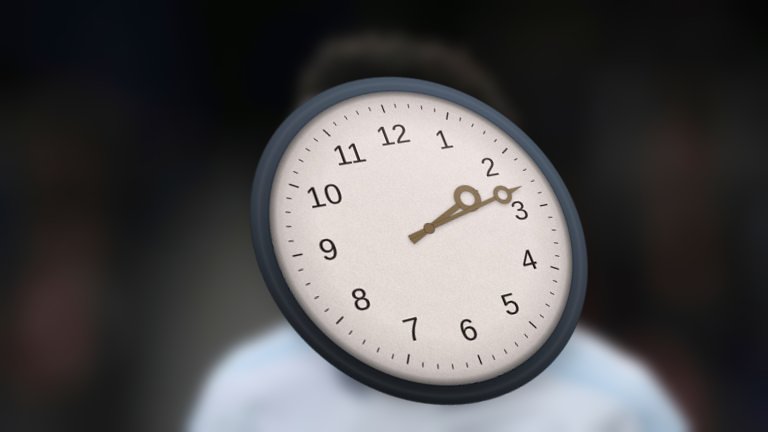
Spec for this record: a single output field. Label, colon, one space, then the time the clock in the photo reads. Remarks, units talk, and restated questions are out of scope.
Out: 2:13
